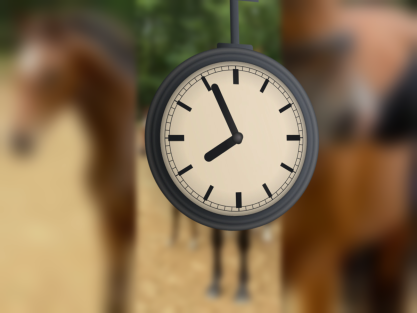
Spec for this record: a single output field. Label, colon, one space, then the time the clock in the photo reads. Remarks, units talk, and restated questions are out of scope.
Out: 7:56
